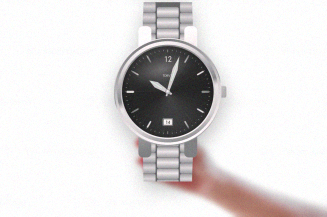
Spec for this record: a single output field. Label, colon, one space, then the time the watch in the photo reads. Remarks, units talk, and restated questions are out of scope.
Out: 10:03
